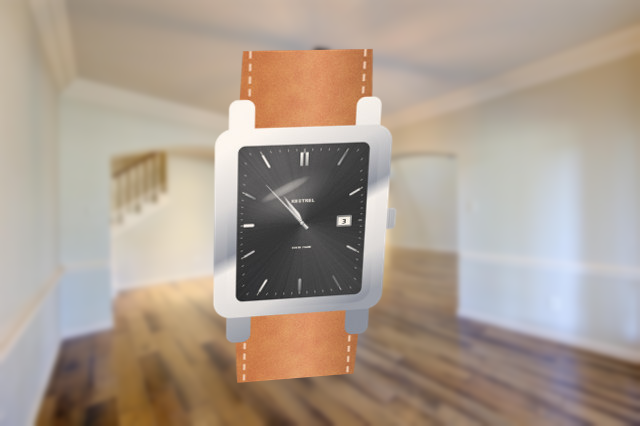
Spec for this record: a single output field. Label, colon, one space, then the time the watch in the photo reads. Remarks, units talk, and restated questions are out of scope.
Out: 10:53
